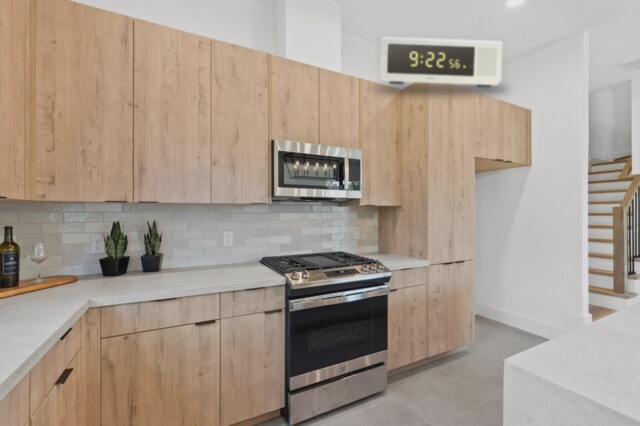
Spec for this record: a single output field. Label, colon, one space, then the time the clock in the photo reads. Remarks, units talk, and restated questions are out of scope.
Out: 9:22
